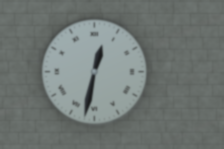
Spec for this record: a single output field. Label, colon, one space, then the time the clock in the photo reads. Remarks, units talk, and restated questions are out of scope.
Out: 12:32
